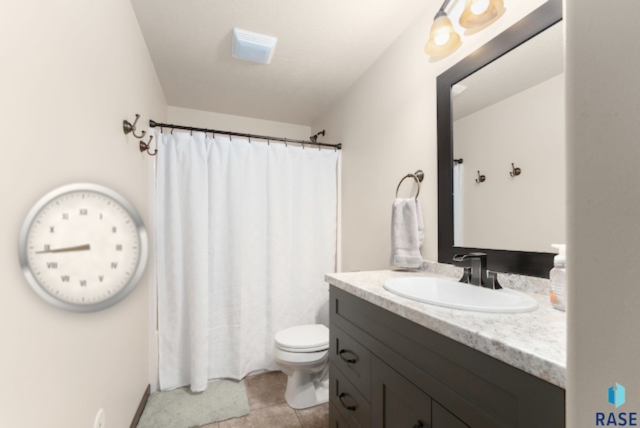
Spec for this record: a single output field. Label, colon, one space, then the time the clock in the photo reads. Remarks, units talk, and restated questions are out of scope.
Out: 8:44
